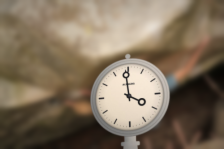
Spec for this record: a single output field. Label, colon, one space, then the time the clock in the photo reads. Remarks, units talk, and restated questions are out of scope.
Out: 3:59
